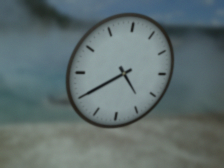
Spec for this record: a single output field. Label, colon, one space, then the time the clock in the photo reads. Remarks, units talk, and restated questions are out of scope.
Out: 4:40
